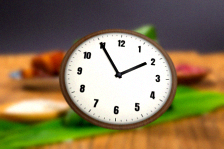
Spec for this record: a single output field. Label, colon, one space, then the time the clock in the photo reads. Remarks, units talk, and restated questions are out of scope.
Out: 1:55
